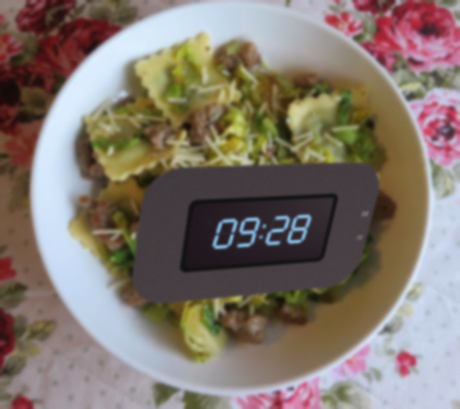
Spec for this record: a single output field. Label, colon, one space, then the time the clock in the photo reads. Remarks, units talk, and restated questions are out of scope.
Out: 9:28
